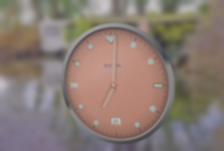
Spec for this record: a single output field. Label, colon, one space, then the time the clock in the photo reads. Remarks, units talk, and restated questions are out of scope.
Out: 7:01
